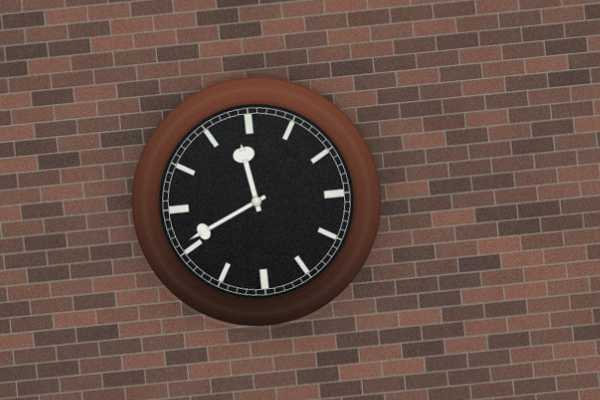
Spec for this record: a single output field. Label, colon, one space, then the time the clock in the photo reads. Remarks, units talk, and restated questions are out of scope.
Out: 11:41
